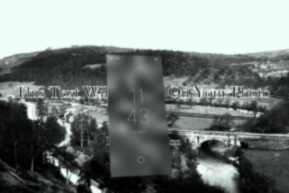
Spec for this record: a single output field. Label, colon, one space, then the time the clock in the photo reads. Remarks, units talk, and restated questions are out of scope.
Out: 11:43
